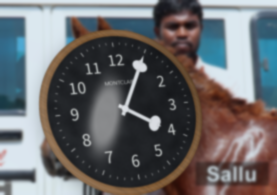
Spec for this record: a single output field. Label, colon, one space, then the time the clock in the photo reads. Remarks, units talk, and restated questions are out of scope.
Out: 4:05
